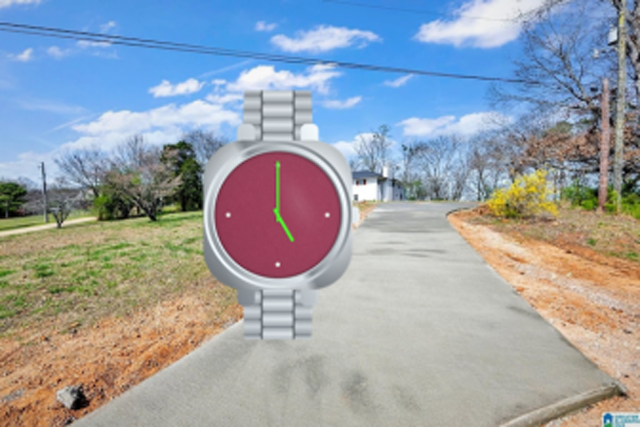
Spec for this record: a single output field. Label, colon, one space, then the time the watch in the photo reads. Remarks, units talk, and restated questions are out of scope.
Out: 5:00
